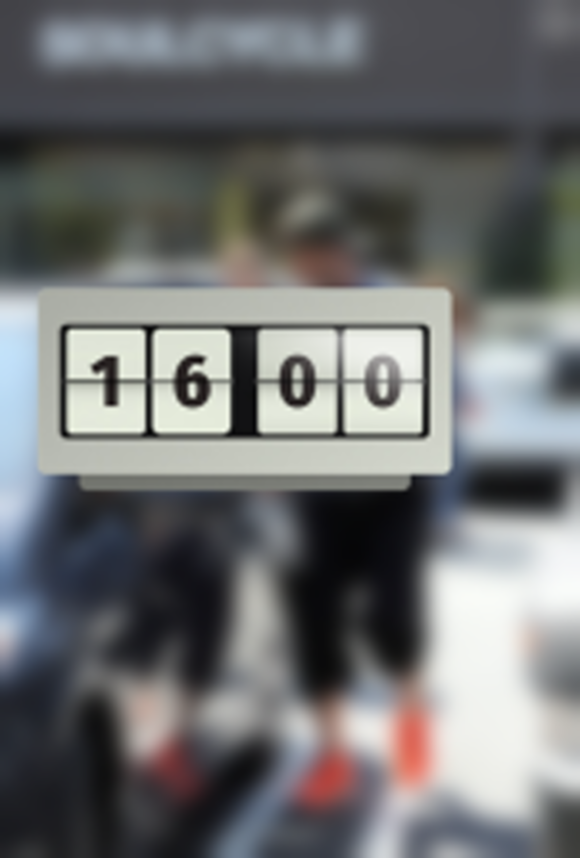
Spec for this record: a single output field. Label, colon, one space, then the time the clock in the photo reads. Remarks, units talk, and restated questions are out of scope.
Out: 16:00
